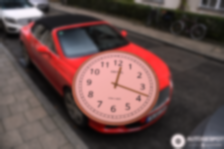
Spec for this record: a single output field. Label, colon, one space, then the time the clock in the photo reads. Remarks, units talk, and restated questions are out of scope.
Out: 12:18
